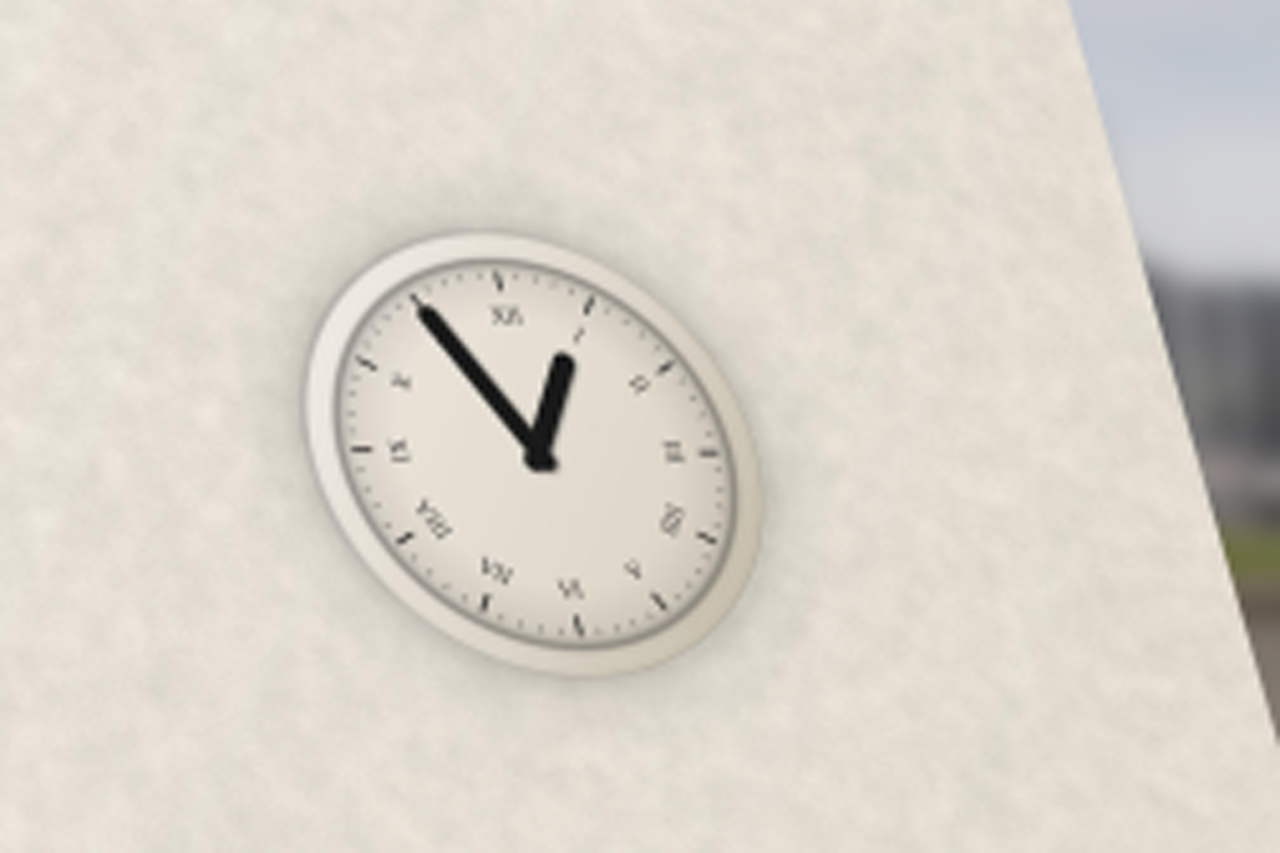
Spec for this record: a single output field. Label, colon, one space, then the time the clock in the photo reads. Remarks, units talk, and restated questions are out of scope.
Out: 12:55
